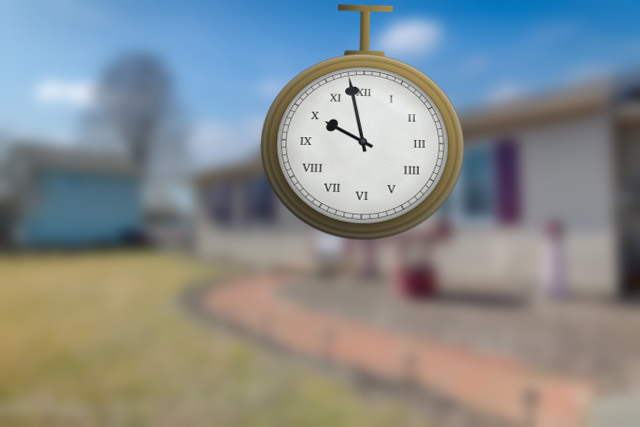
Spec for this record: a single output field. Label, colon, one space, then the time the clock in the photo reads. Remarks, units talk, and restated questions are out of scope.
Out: 9:58
